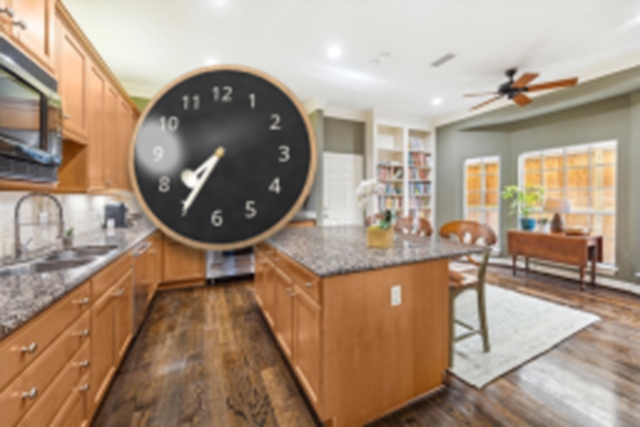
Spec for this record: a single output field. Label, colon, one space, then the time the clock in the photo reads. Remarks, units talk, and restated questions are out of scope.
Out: 7:35
